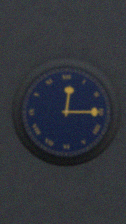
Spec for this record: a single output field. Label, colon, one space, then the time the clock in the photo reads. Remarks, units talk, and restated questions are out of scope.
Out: 12:15
